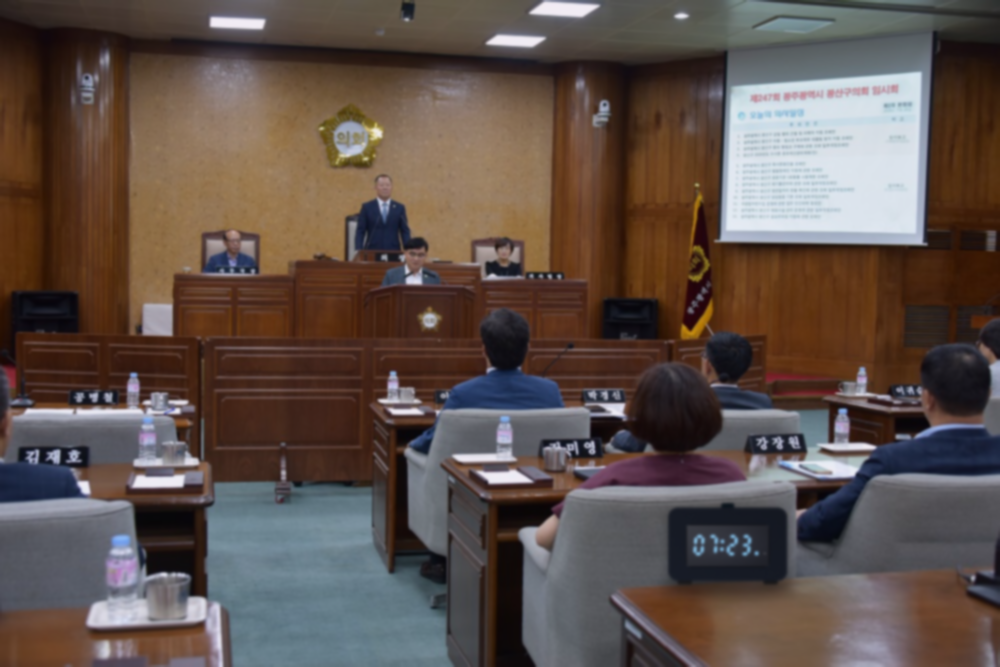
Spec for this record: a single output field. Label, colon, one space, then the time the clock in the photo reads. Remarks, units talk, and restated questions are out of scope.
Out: 7:23
